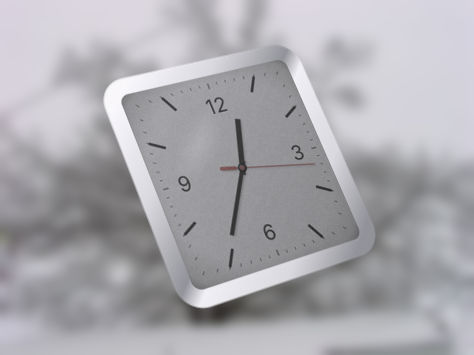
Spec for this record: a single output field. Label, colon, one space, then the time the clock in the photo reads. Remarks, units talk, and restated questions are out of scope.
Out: 12:35:17
